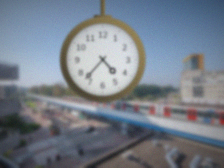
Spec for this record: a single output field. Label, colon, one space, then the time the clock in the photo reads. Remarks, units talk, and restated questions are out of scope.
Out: 4:37
